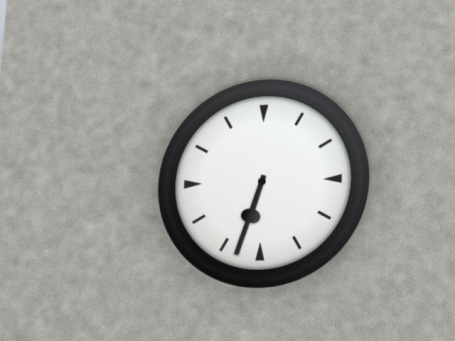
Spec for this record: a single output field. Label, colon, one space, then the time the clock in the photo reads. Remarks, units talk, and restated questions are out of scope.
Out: 6:33
